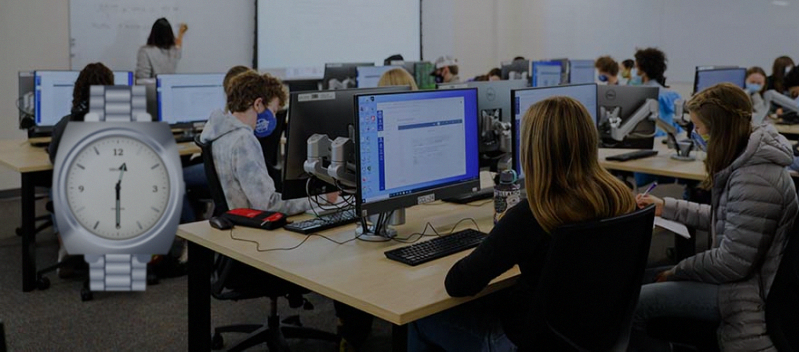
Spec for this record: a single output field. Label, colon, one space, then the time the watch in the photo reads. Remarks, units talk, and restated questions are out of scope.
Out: 12:30
